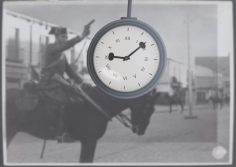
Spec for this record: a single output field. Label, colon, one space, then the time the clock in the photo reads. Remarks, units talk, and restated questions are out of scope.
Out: 9:08
